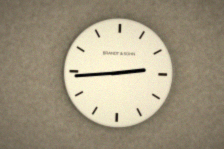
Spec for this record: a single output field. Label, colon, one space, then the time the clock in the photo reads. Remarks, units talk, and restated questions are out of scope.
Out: 2:44
